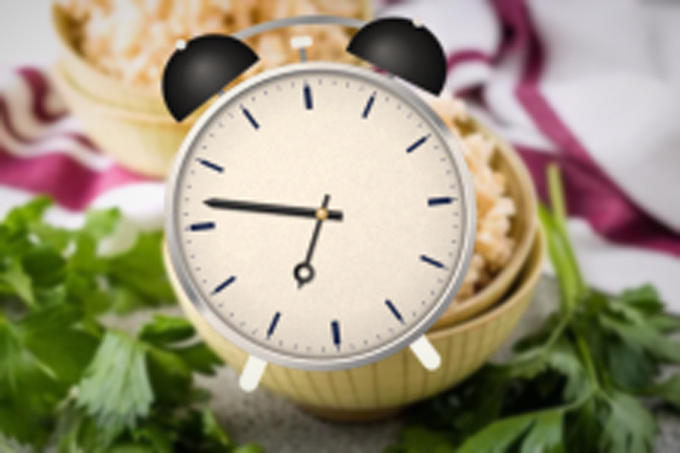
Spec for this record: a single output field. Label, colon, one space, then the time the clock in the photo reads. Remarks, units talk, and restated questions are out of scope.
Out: 6:47
